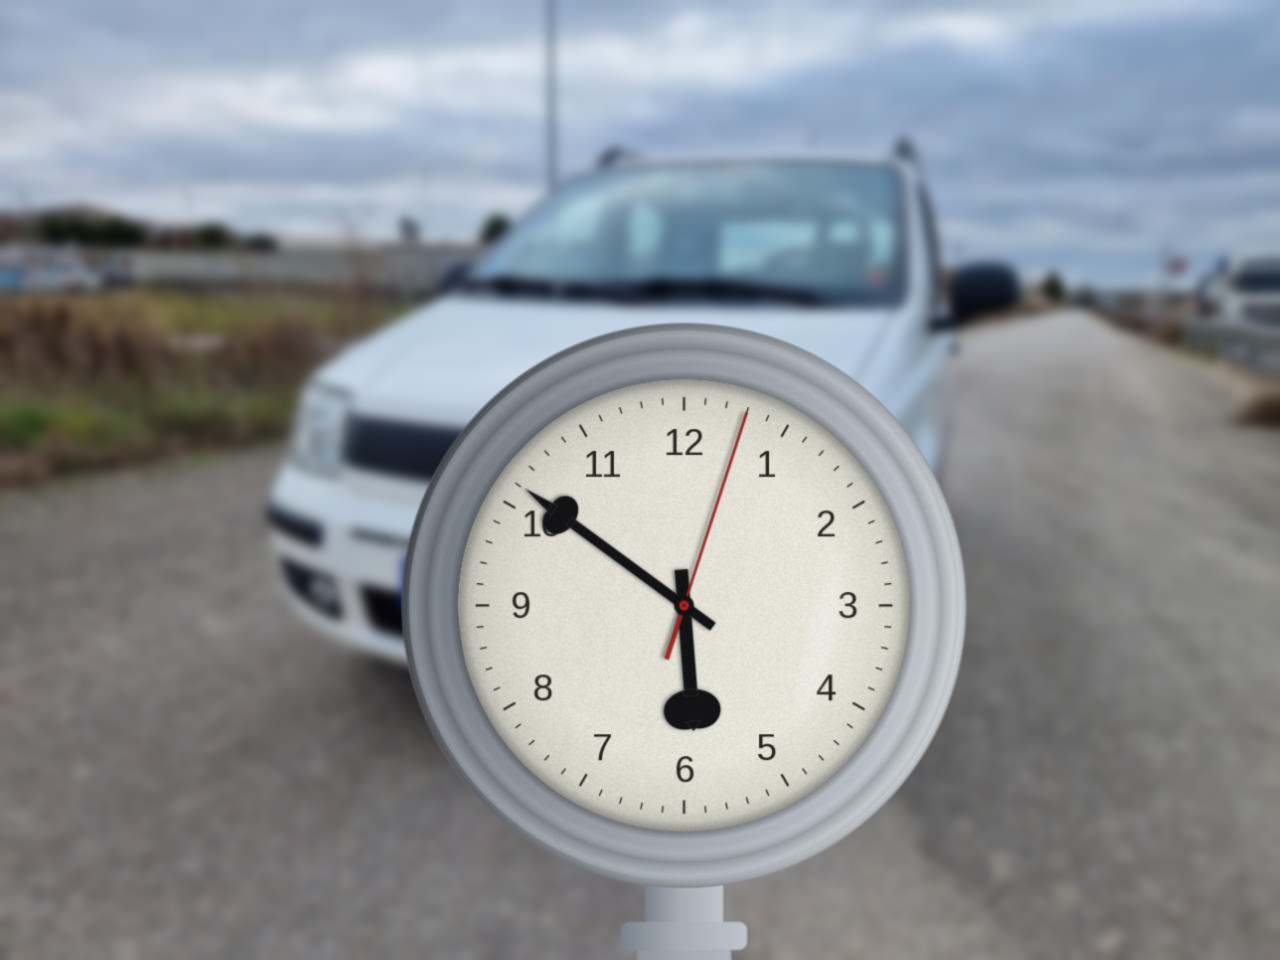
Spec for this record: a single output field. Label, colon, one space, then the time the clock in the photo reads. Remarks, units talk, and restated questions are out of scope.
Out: 5:51:03
